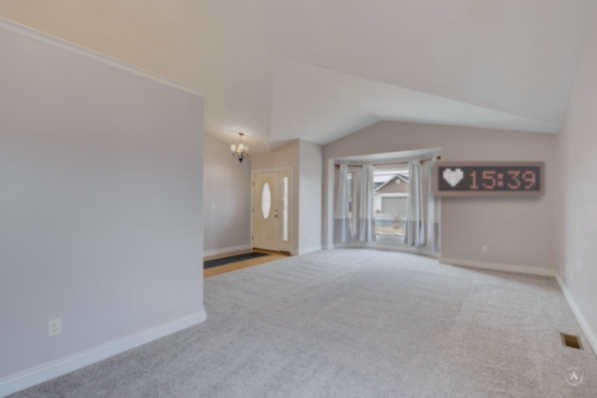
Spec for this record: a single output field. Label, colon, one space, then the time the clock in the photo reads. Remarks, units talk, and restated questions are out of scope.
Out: 15:39
